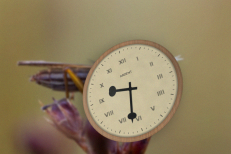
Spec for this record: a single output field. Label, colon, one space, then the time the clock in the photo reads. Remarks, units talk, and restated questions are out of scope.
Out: 9:32
